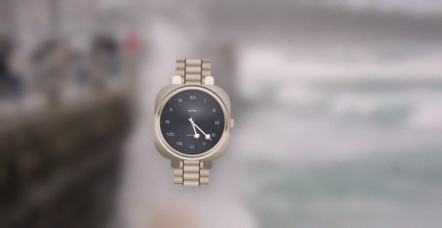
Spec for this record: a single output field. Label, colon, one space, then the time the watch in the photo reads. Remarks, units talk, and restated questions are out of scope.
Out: 5:22
